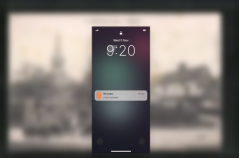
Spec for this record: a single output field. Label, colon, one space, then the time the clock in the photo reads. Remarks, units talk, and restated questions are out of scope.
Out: 9:20
